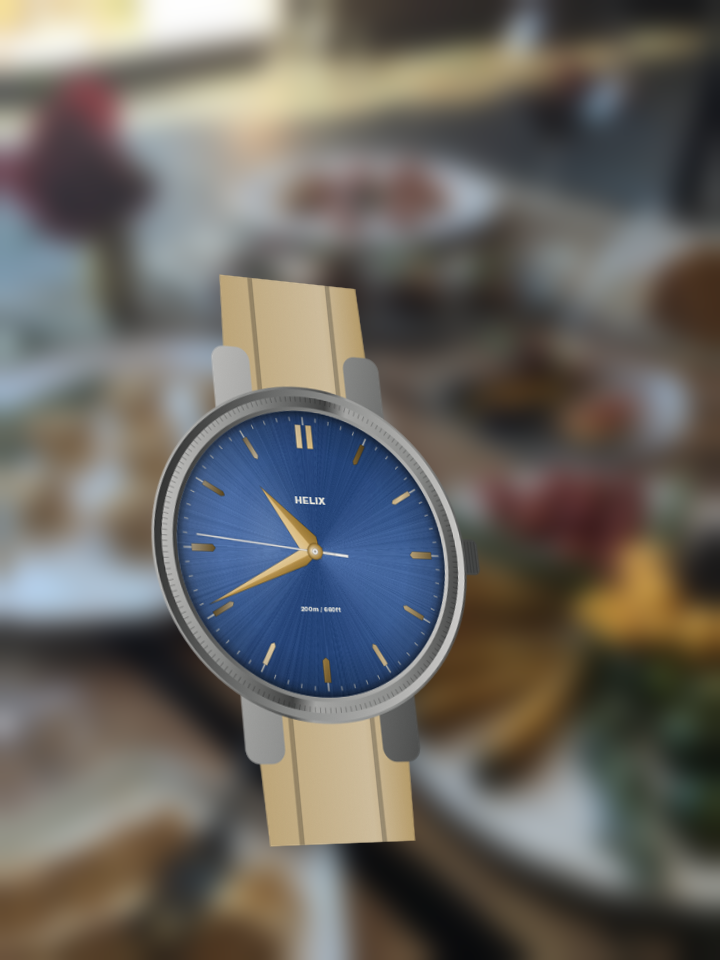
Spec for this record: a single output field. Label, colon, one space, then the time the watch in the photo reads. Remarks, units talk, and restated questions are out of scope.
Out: 10:40:46
